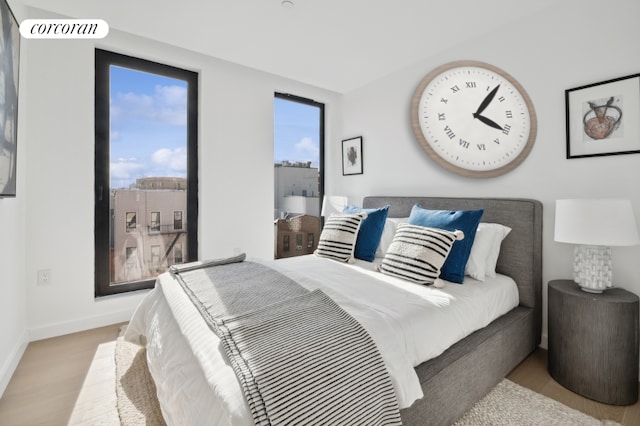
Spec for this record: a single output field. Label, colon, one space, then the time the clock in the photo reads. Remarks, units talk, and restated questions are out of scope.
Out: 4:07
